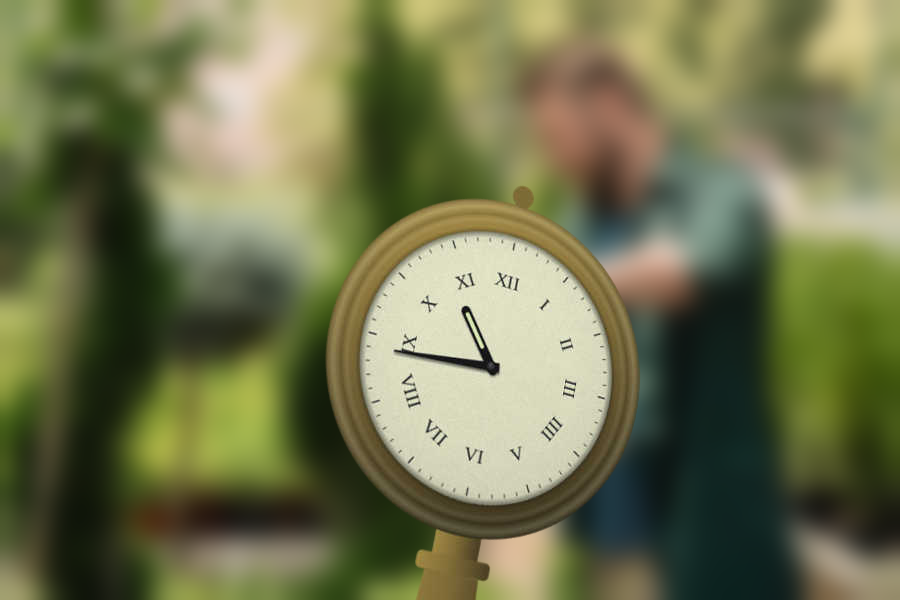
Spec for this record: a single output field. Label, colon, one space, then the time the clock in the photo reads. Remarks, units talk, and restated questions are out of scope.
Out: 10:44
